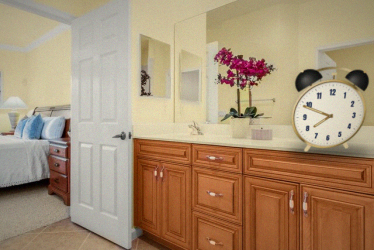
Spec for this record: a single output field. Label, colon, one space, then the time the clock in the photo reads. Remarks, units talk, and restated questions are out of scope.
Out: 7:49
